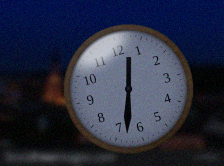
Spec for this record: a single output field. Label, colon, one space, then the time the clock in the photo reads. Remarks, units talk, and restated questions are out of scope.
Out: 12:33
